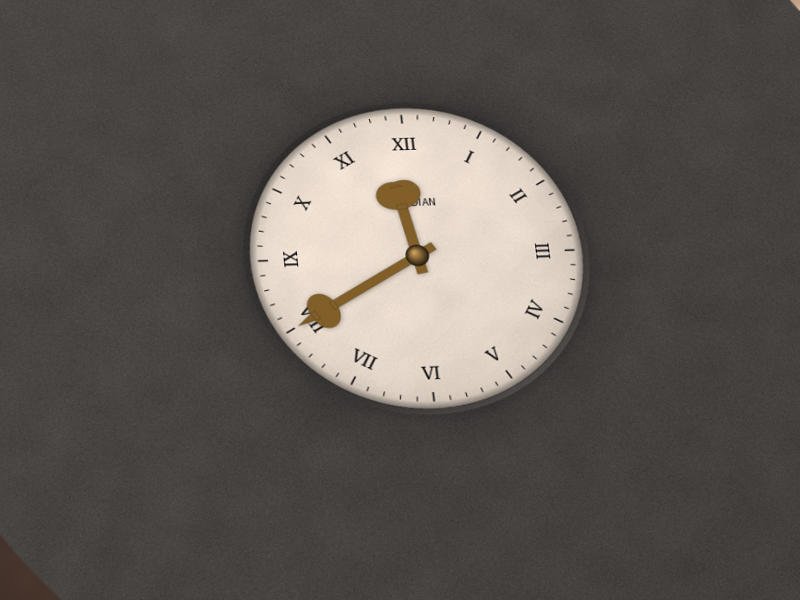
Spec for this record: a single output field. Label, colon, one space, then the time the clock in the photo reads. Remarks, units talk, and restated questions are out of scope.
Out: 11:40
